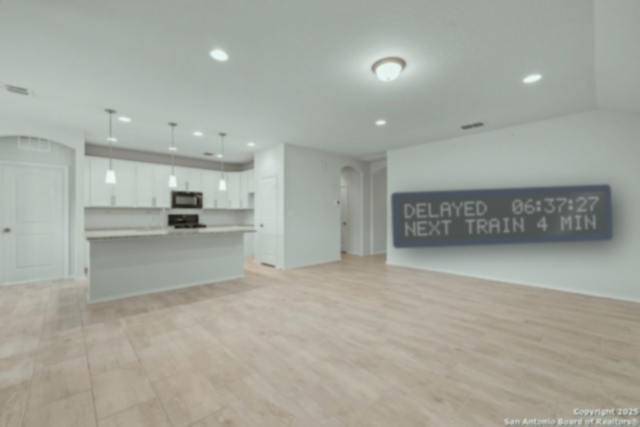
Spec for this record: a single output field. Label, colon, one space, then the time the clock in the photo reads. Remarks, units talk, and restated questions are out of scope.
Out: 6:37:27
